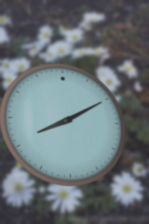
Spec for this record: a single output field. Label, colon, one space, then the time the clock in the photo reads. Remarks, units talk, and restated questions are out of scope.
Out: 8:10
